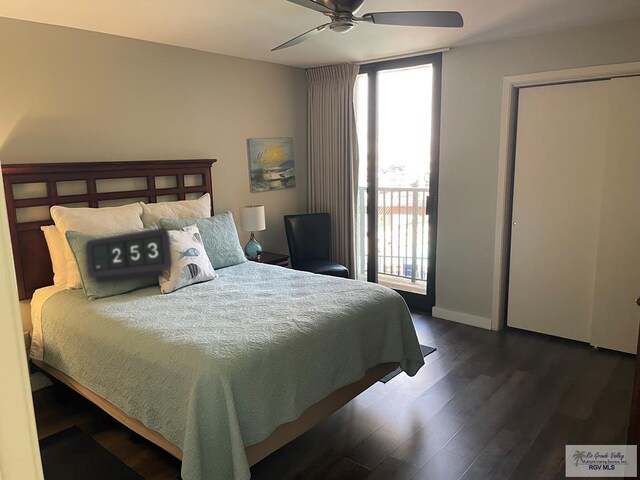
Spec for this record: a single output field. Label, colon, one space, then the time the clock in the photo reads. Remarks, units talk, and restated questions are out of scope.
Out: 2:53
